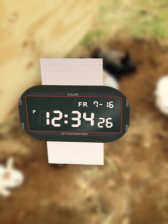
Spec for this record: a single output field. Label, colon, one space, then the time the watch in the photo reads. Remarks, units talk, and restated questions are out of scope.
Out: 12:34:26
